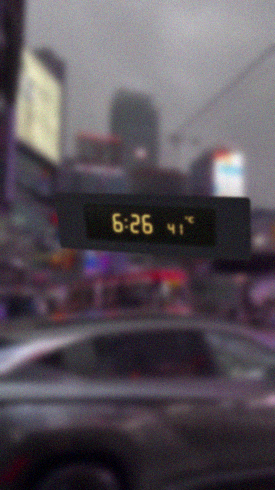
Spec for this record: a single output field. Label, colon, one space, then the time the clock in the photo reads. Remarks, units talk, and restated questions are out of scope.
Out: 6:26
